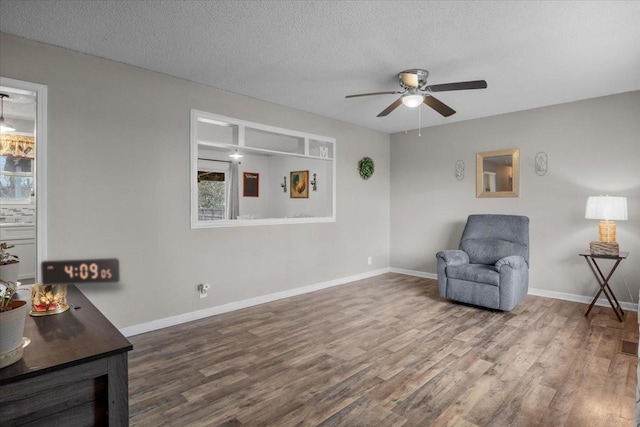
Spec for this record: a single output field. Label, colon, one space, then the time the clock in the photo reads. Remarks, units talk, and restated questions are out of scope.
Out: 4:09
